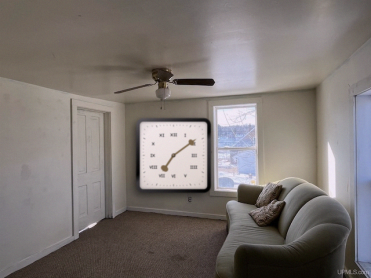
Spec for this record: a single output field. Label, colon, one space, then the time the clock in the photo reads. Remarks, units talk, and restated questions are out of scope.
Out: 7:09
